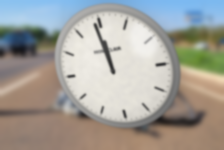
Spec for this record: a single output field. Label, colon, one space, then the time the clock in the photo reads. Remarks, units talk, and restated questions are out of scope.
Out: 11:59
